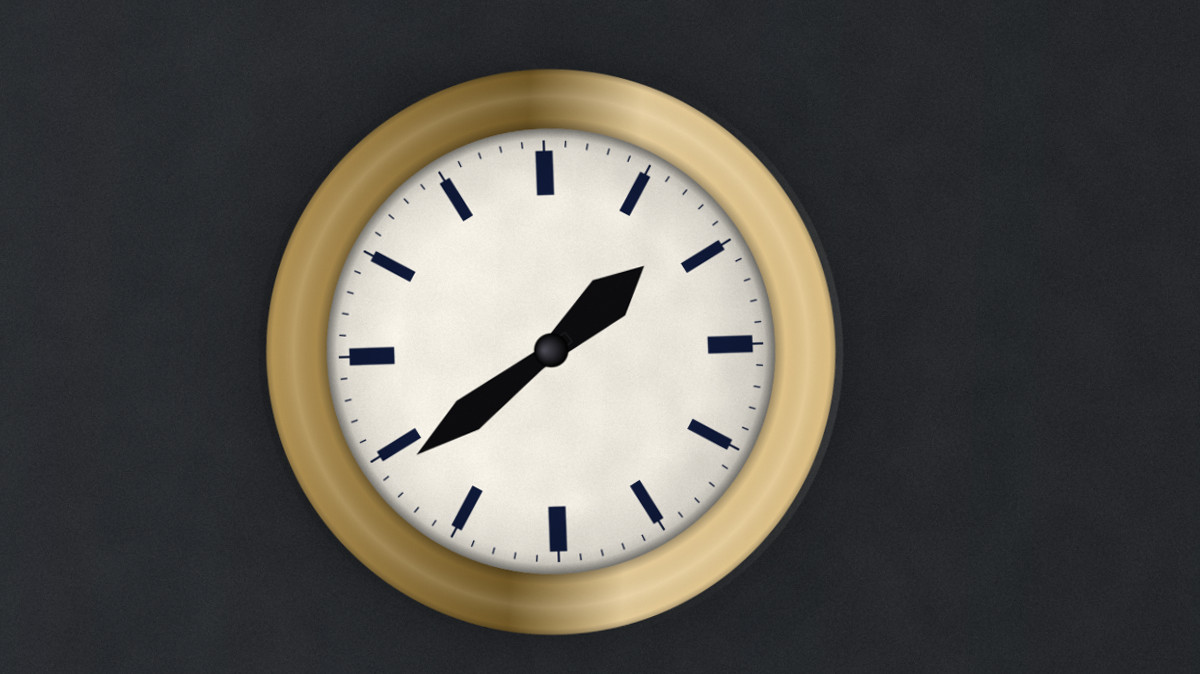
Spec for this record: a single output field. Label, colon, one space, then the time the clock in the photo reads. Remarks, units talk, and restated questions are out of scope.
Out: 1:39
